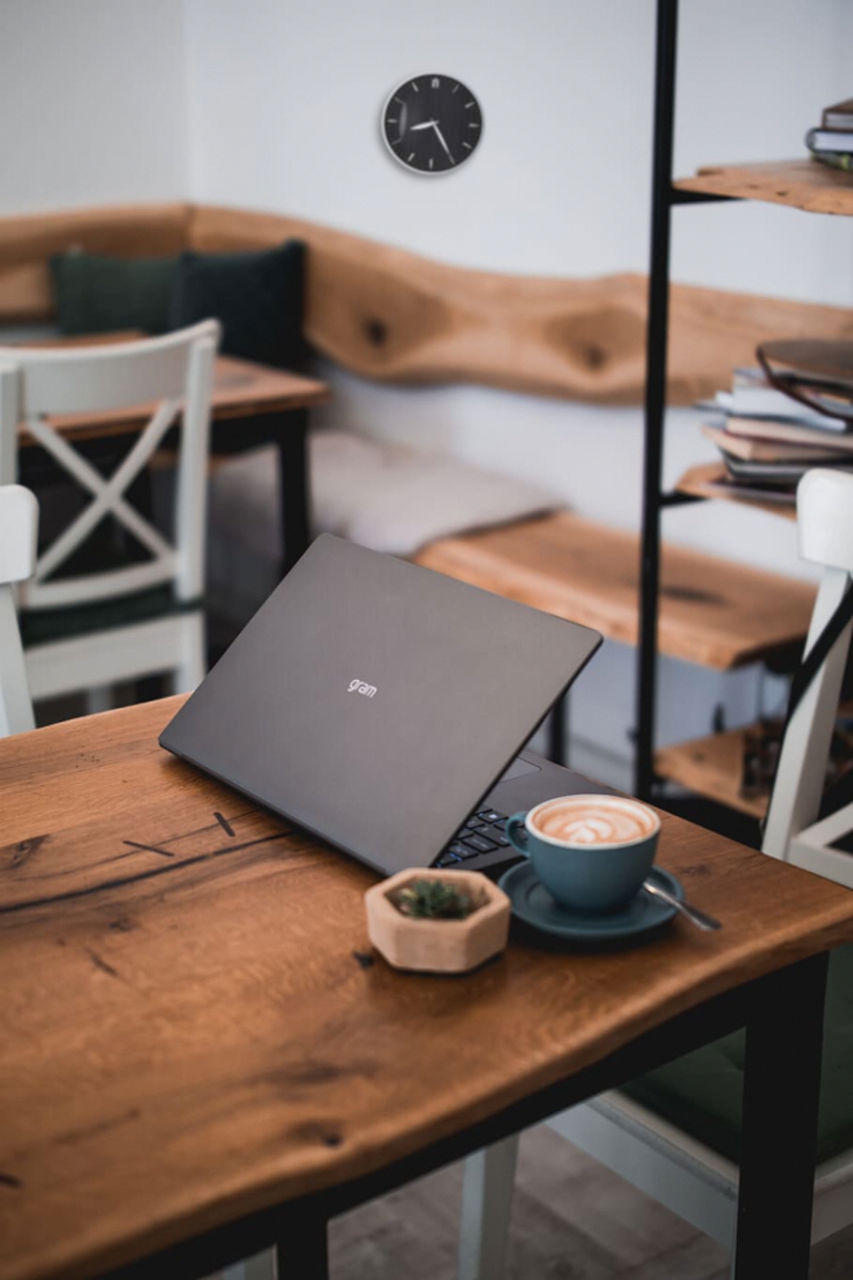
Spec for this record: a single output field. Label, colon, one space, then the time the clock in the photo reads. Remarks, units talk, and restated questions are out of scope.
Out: 8:25
